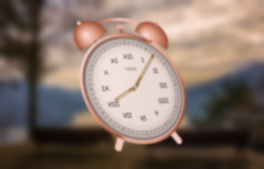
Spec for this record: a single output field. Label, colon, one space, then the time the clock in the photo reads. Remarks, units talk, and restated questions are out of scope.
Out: 8:07
